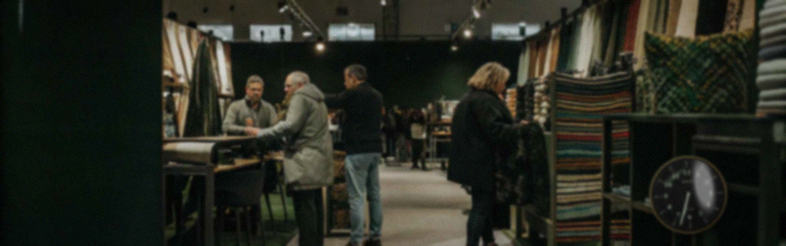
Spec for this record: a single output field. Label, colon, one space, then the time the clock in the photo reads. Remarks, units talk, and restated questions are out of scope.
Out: 6:33
